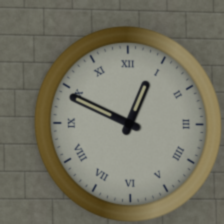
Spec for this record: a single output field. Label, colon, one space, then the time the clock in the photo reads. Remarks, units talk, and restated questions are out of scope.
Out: 12:49
